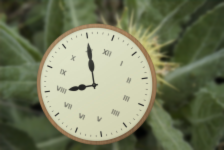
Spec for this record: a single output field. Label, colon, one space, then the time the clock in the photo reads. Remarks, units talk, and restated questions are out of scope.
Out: 7:55
